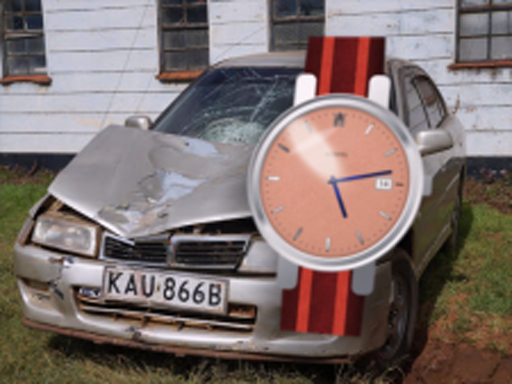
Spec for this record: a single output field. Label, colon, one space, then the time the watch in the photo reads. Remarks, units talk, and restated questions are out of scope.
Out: 5:13
